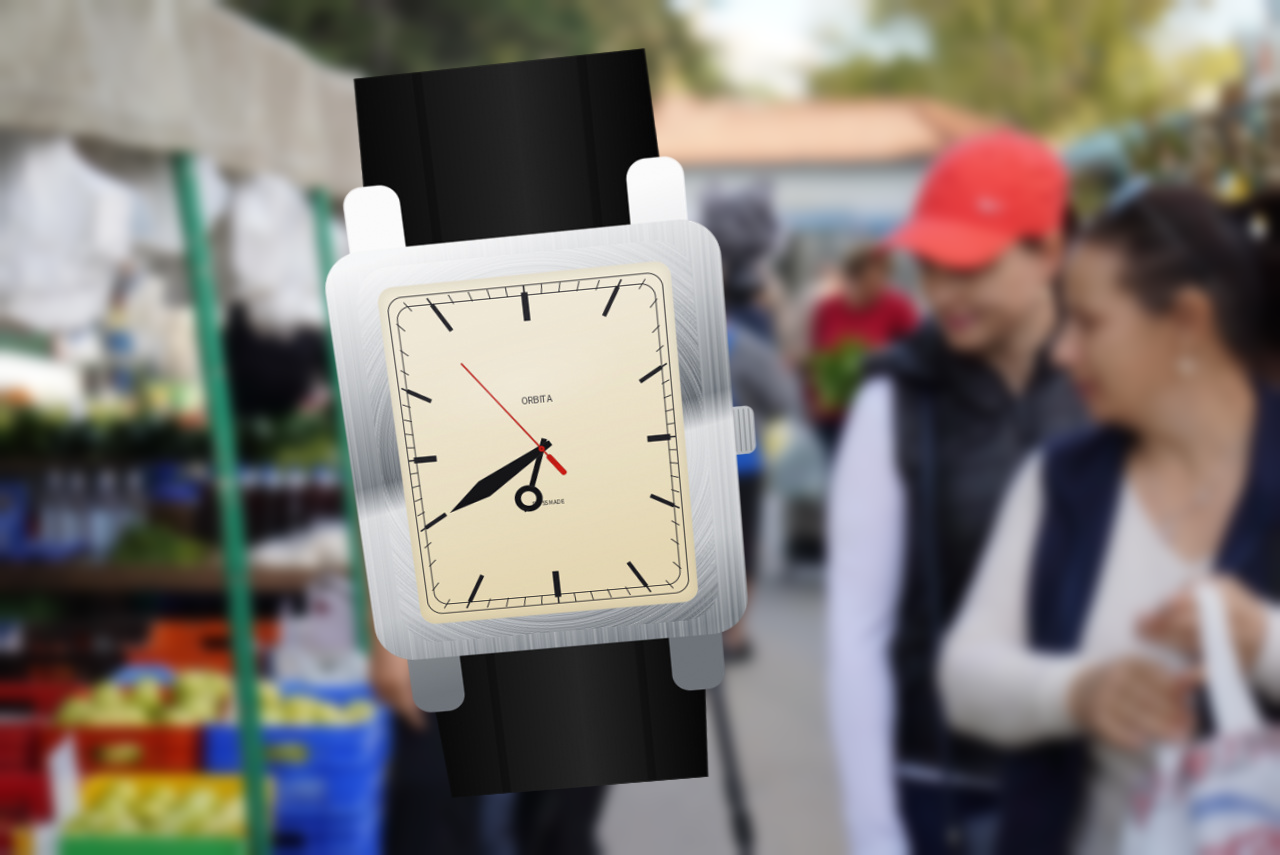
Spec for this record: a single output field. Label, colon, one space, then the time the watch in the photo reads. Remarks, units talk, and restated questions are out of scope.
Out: 6:39:54
